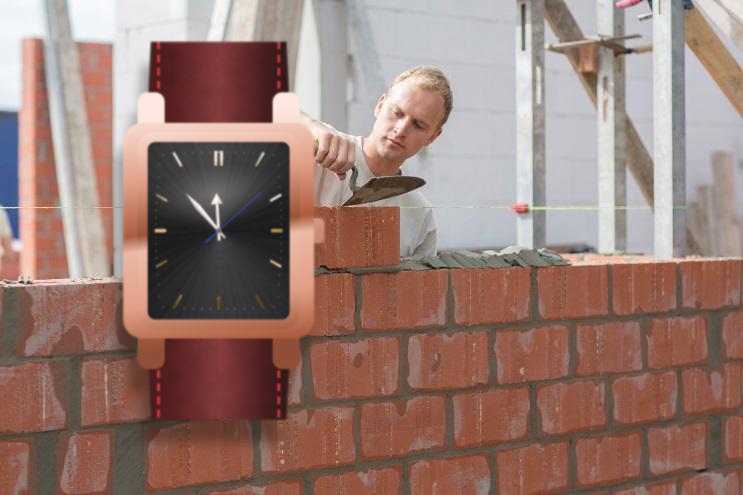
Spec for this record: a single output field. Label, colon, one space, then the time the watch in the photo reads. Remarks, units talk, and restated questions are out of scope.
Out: 11:53:08
